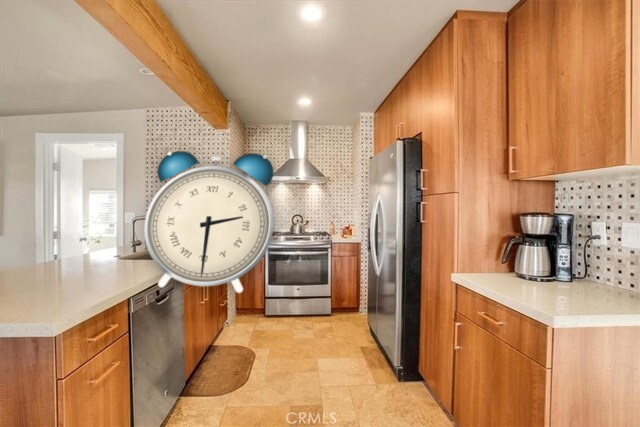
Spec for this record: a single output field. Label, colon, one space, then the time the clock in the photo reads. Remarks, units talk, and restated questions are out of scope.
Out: 2:30
